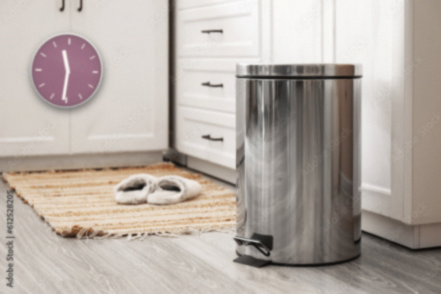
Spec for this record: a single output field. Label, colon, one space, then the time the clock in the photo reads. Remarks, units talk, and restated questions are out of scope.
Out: 11:31
